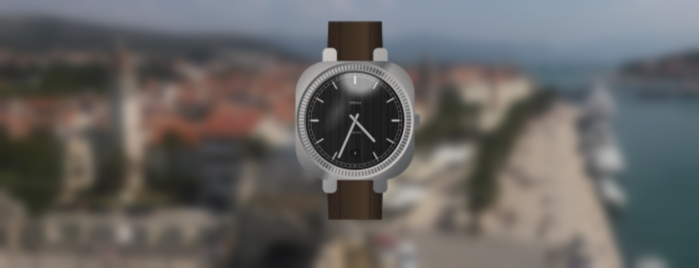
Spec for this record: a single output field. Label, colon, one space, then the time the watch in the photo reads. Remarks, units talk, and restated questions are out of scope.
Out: 4:34
